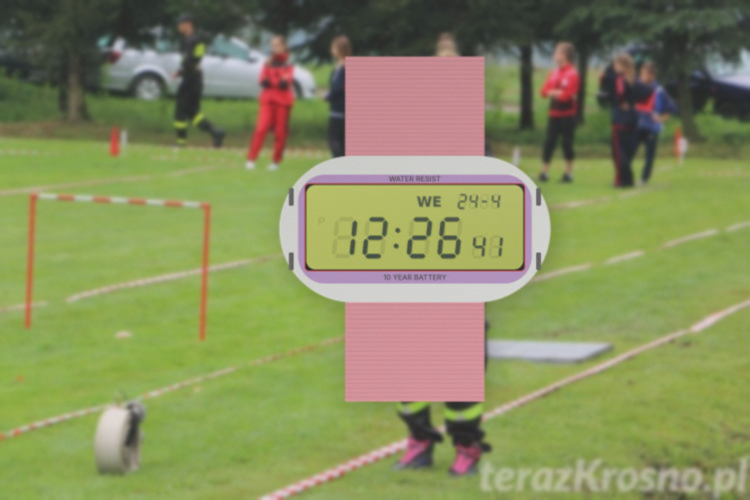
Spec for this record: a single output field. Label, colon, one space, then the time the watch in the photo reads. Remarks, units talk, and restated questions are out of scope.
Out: 12:26:41
